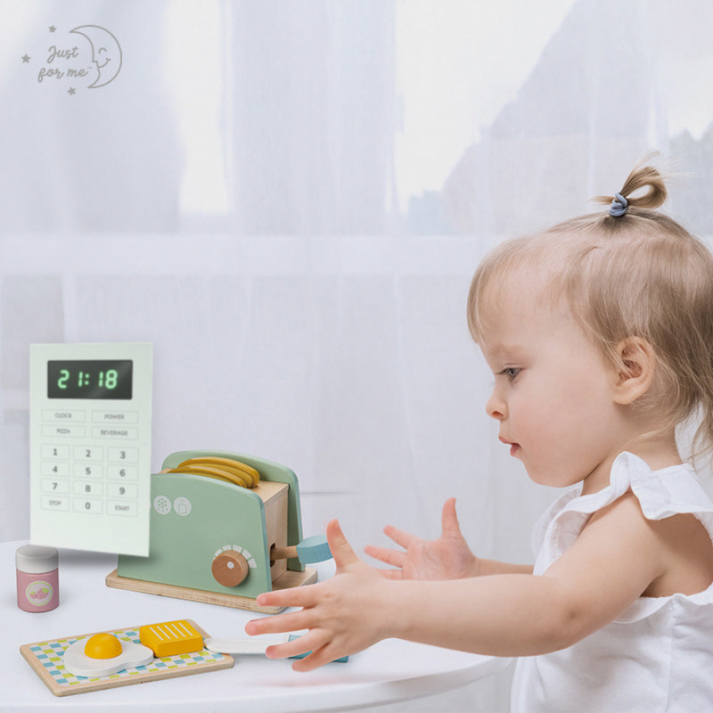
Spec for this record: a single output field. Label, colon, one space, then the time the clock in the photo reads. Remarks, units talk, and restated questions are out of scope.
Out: 21:18
